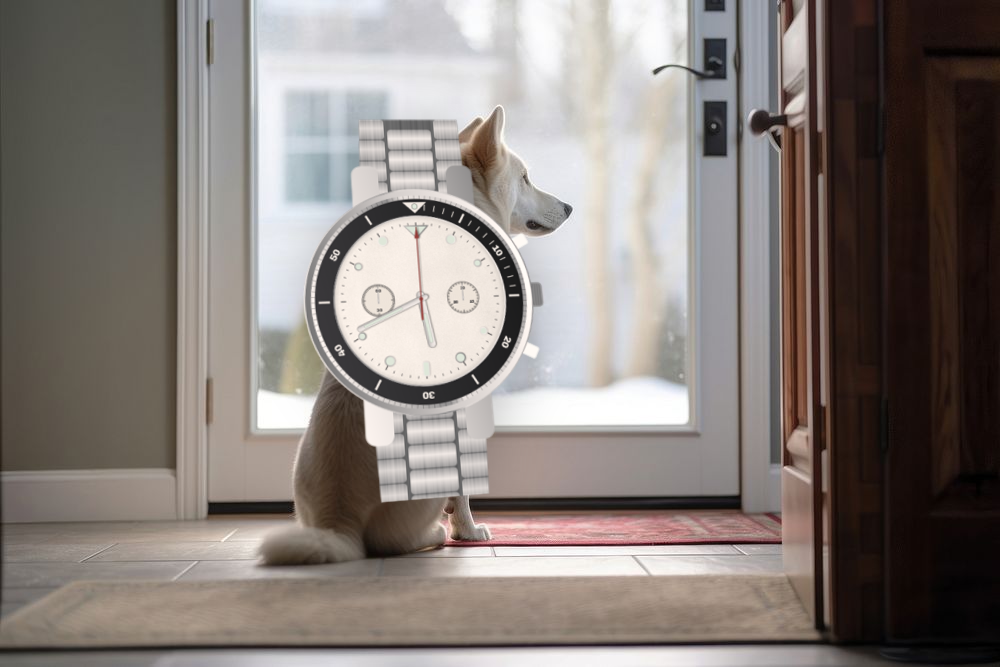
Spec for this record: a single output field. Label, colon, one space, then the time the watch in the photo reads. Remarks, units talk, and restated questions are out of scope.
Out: 5:41
